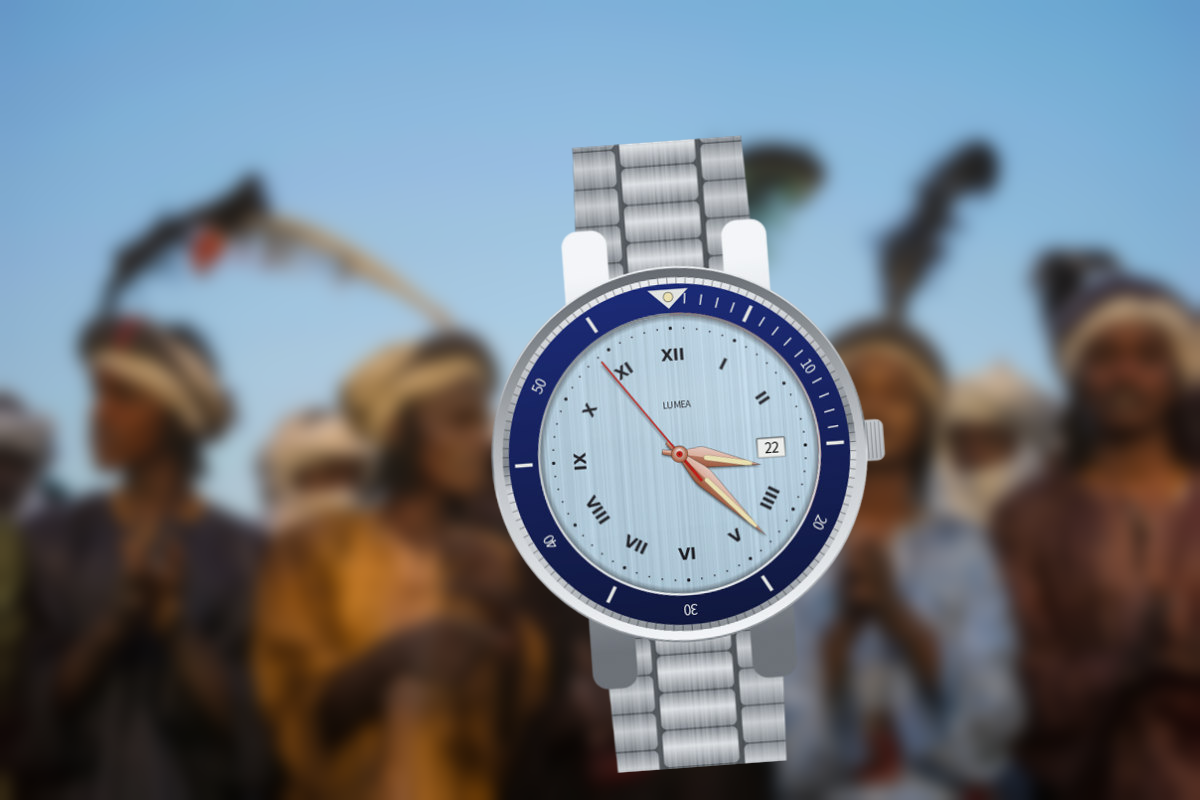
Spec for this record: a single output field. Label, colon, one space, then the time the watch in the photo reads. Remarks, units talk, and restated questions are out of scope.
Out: 3:22:54
